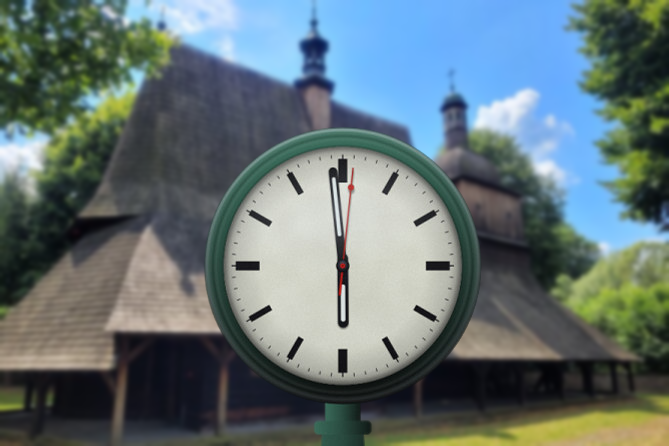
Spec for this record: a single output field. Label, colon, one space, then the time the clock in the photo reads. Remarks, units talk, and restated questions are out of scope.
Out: 5:59:01
